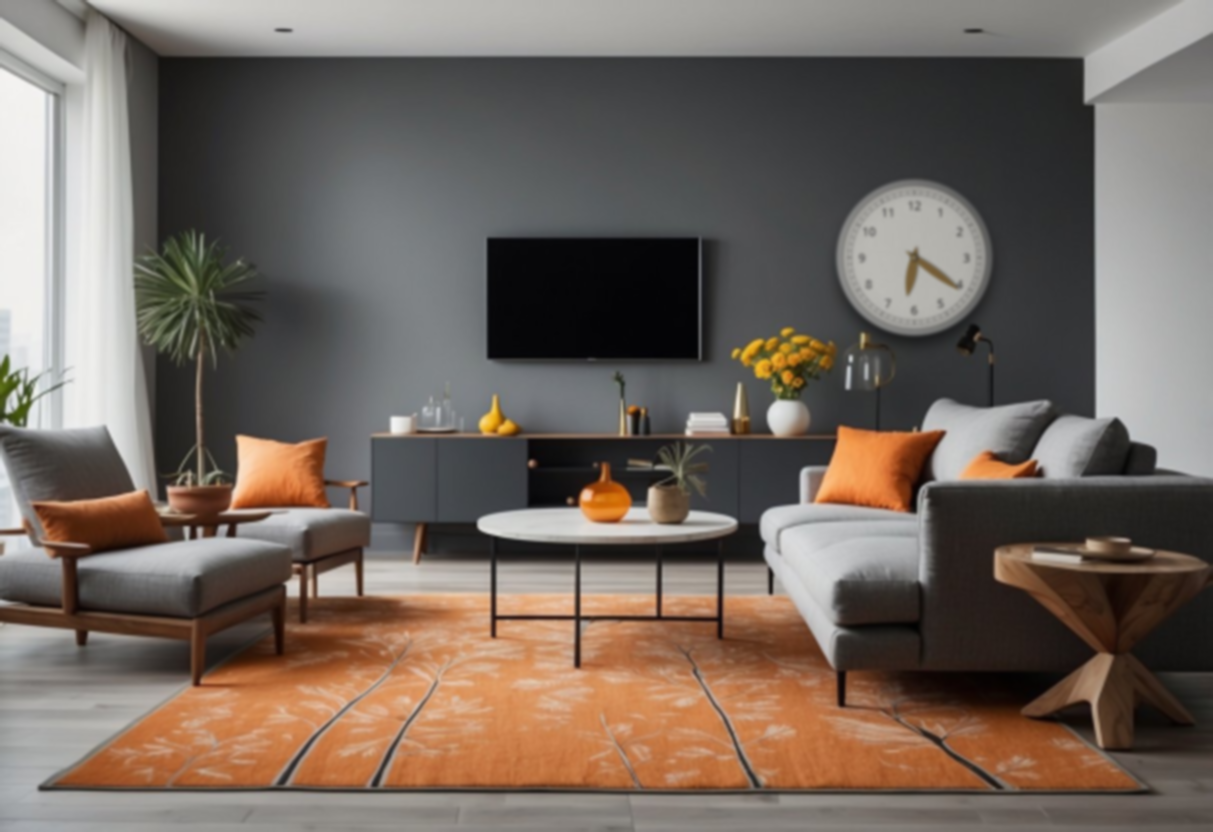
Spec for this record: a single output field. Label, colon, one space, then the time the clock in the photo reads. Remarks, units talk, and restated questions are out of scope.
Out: 6:21
